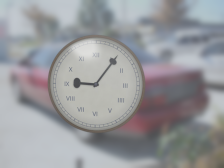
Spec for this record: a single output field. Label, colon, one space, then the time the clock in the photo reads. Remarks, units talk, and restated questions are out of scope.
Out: 9:06
